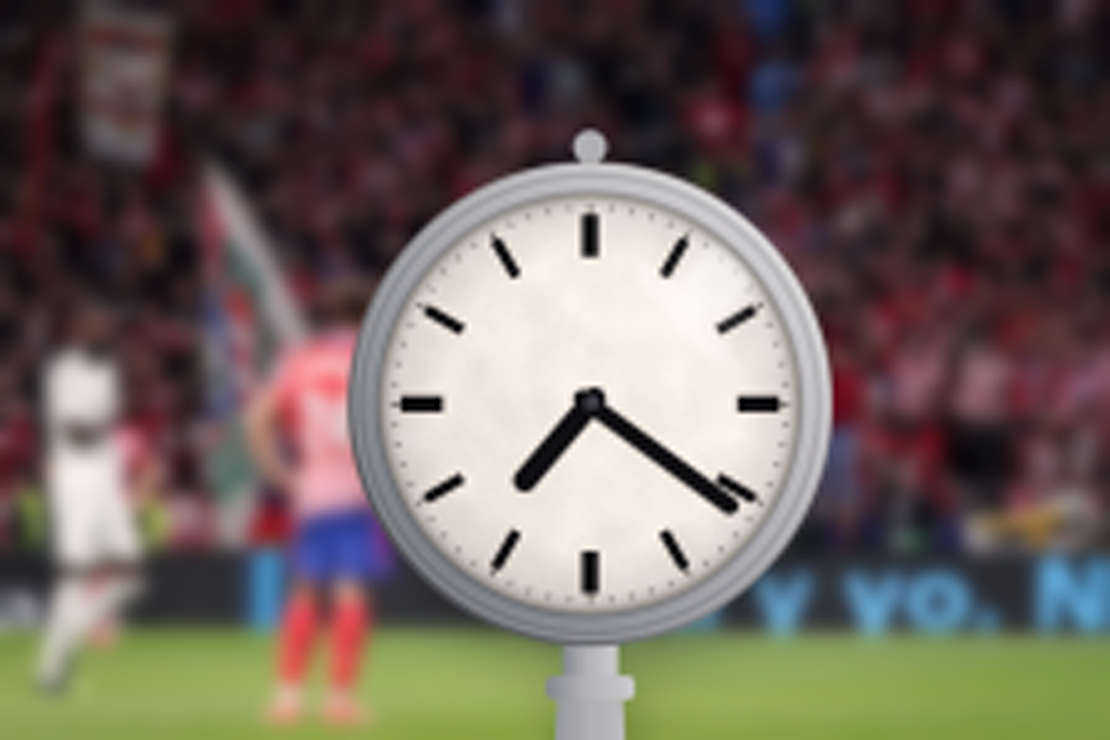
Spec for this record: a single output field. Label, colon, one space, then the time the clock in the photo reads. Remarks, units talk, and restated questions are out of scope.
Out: 7:21
